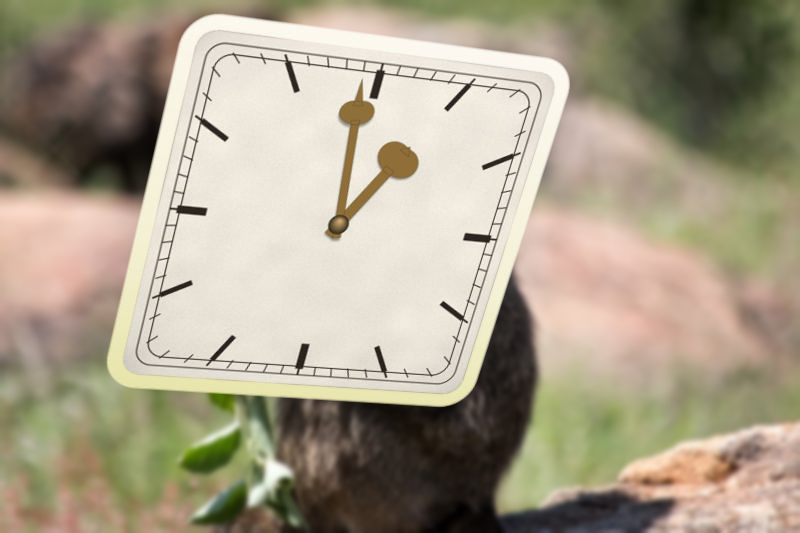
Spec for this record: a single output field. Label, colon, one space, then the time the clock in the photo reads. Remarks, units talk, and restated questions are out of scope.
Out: 12:59
